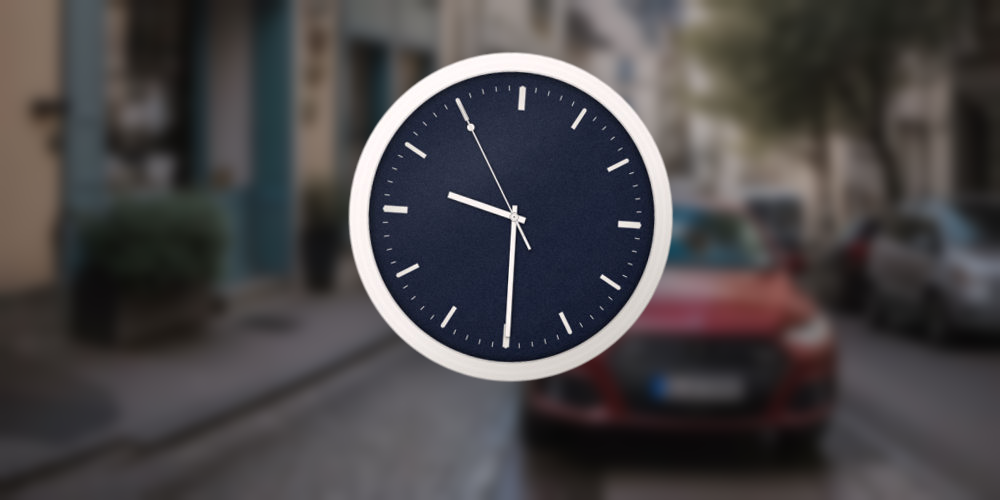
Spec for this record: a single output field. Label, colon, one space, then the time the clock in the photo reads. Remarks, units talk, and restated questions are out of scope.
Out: 9:29:55
